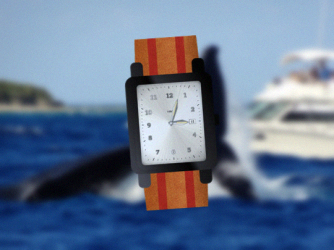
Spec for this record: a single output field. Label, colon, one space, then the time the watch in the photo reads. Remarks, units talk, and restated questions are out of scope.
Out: 3:03
